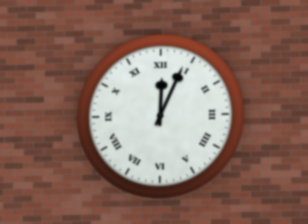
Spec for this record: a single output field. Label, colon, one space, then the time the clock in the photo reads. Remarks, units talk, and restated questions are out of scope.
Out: 12:04
